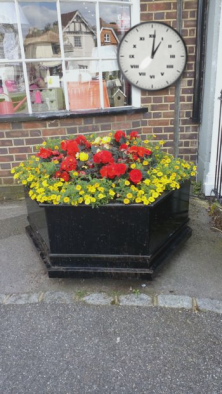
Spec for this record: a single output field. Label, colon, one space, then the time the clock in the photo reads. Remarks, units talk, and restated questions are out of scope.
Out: 1:01
